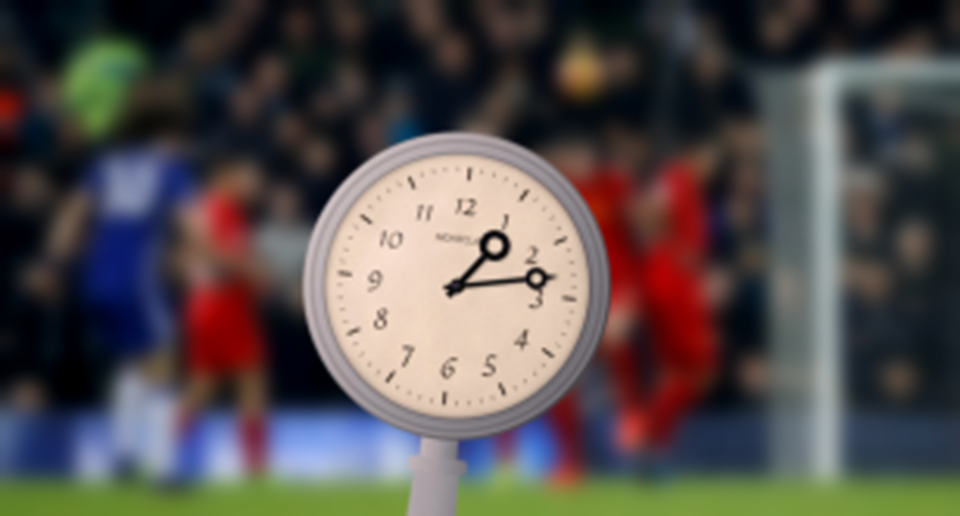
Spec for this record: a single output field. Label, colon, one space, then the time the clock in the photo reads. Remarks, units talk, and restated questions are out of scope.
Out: 1:13
